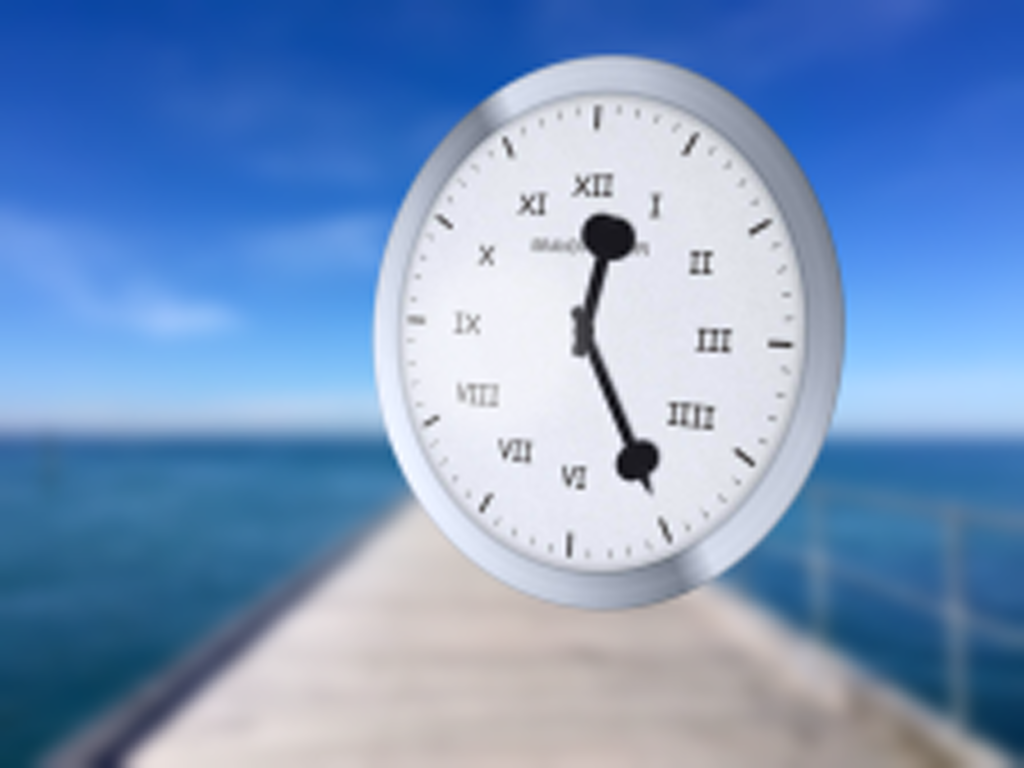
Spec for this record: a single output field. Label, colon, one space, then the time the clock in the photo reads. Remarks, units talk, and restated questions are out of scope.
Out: 12:25
